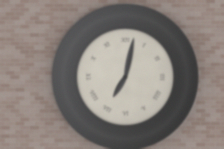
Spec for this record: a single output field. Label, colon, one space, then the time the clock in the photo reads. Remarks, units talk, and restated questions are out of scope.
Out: 7:02
